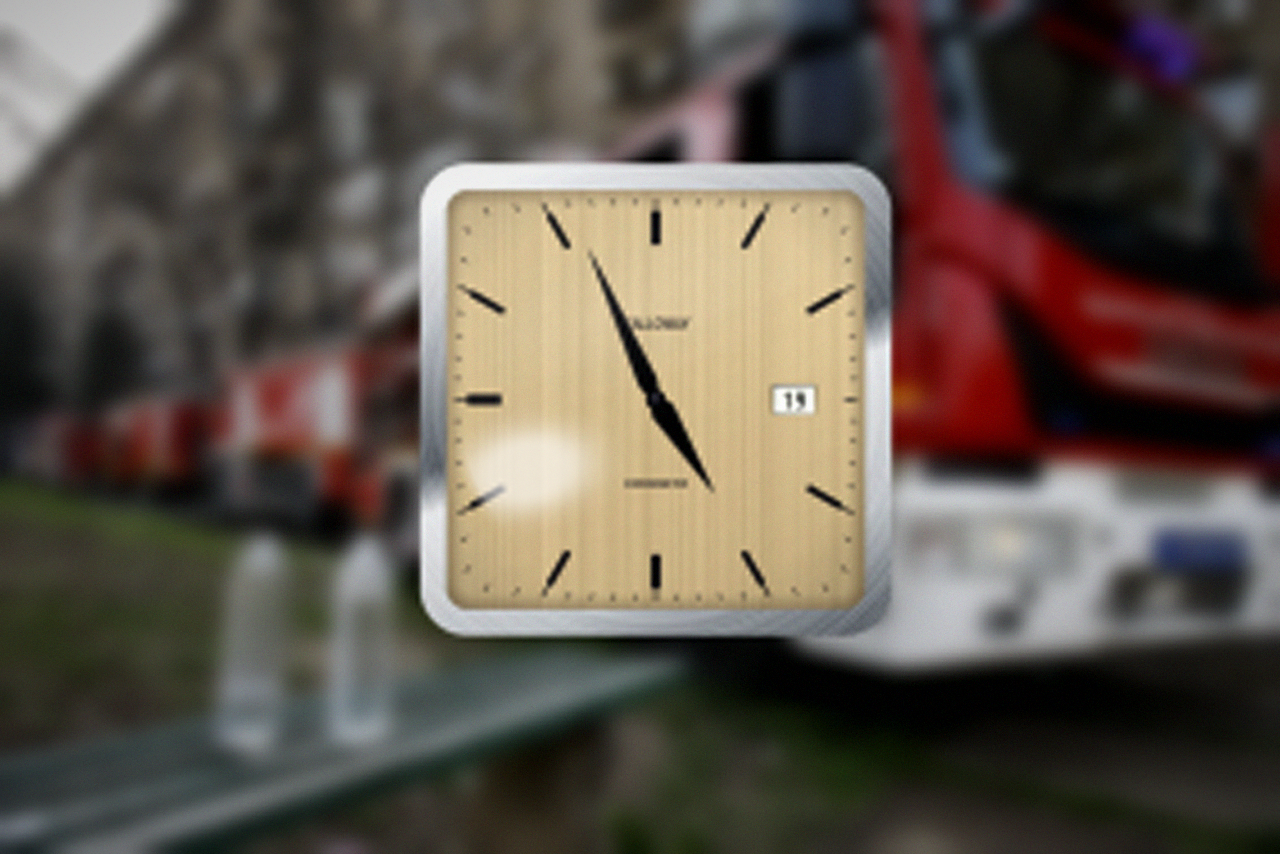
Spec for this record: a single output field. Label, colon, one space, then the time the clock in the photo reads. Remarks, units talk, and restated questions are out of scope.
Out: 4:56
